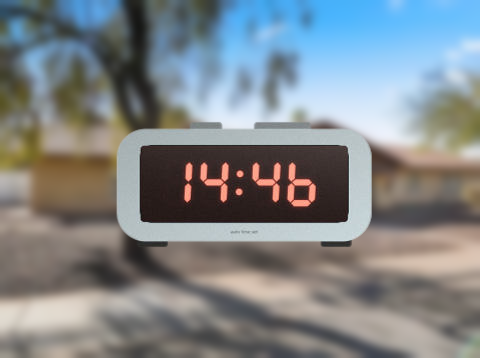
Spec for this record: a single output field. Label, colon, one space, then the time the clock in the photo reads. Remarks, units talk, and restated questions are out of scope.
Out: 14:46
